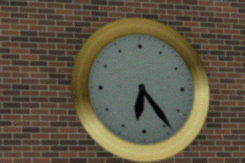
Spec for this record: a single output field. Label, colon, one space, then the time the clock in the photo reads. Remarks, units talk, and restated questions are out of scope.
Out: 6:24
